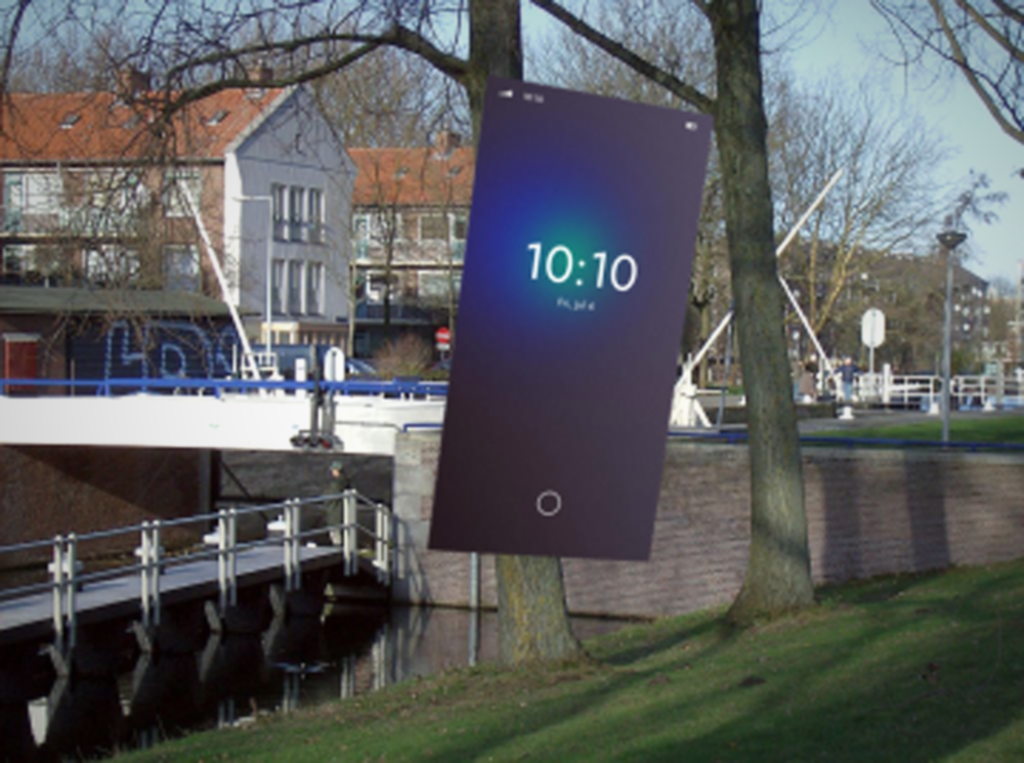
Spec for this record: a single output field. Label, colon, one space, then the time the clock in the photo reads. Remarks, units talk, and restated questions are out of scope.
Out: 10:10
